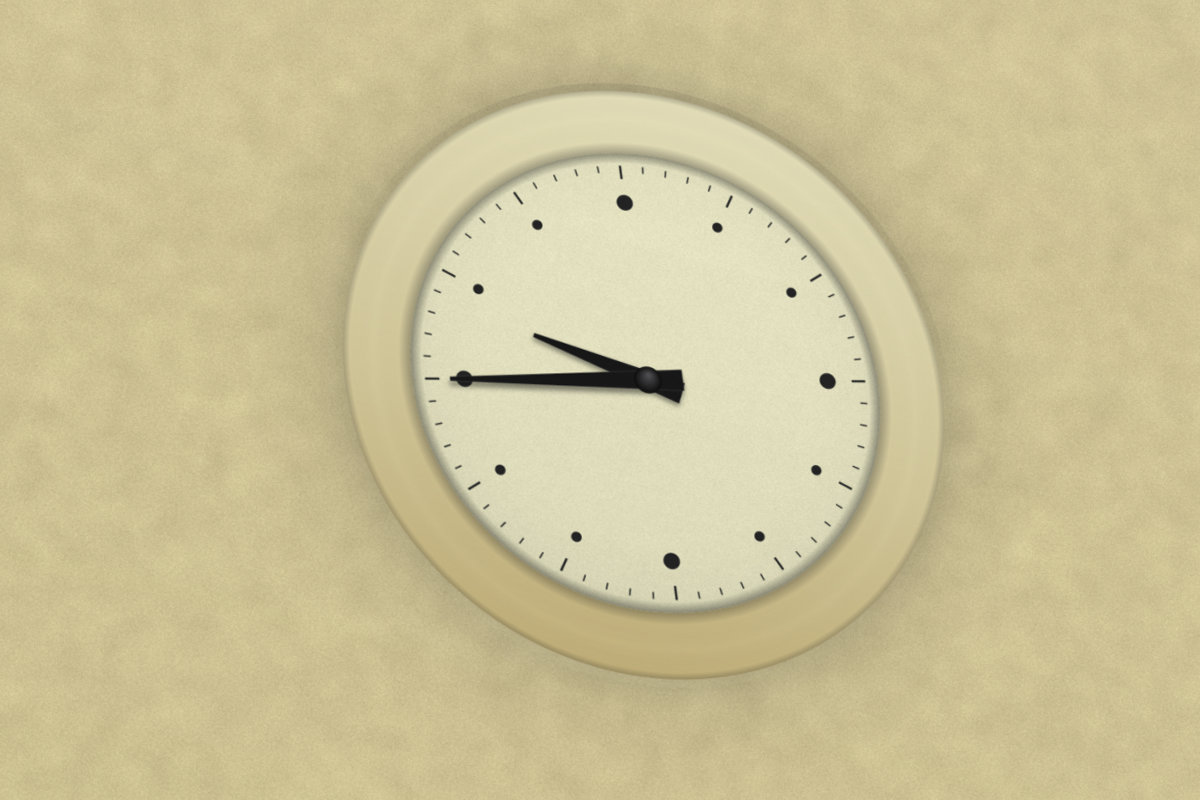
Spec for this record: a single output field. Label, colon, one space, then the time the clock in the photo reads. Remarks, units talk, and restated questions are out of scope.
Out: 9:45
